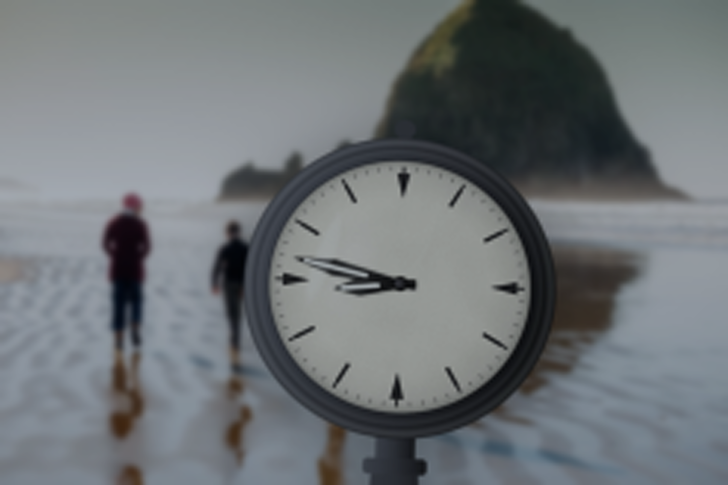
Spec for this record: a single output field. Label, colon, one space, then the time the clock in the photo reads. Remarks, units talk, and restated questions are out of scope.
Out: 8:47
